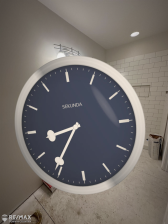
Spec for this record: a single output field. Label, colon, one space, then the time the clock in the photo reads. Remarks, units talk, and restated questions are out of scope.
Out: 8:36
